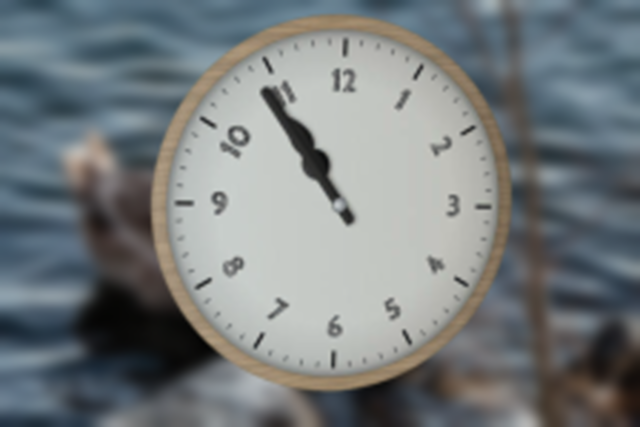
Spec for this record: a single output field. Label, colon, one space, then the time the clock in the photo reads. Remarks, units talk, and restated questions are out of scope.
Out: 10:54
